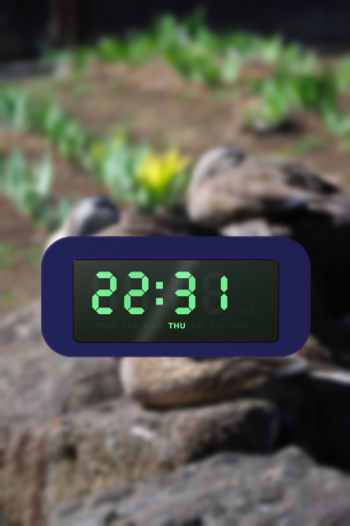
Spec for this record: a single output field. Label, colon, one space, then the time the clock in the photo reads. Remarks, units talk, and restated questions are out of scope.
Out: 22:31
